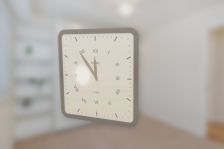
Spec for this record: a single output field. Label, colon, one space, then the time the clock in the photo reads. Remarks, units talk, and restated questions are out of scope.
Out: 11:54
